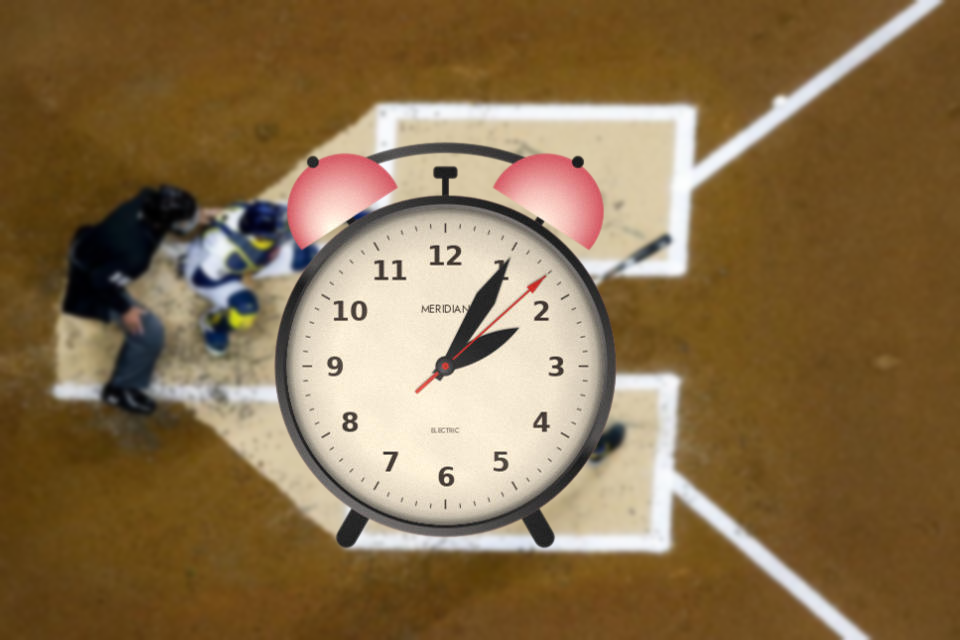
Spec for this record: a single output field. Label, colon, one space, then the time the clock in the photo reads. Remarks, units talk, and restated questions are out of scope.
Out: 2:05:08
